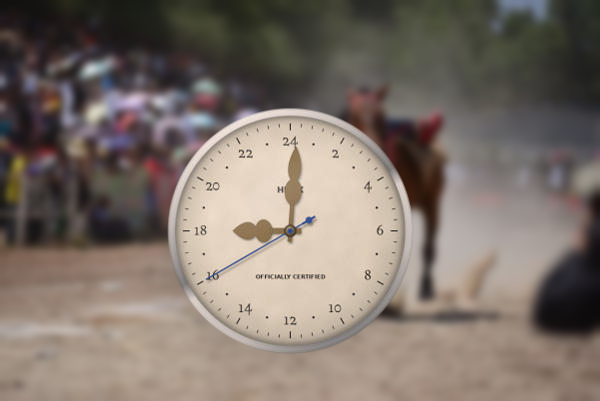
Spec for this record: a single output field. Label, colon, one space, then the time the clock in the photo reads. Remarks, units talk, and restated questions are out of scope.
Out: 18:00:40
